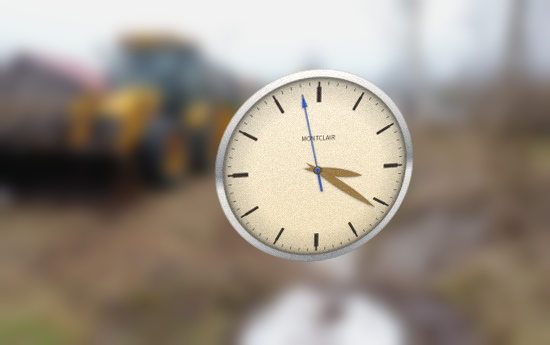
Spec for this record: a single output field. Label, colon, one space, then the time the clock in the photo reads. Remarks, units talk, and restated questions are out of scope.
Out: 3:20:58
